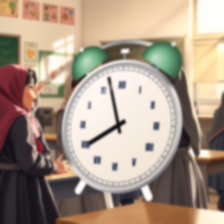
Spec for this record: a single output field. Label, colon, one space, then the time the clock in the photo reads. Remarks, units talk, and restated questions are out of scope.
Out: 7:57
